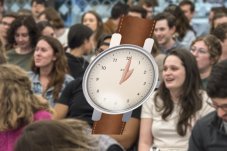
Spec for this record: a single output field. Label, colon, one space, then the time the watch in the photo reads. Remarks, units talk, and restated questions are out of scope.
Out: 1:01
